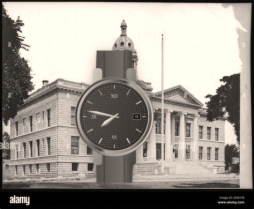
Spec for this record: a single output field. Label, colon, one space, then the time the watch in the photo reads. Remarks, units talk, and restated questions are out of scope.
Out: 7:47
